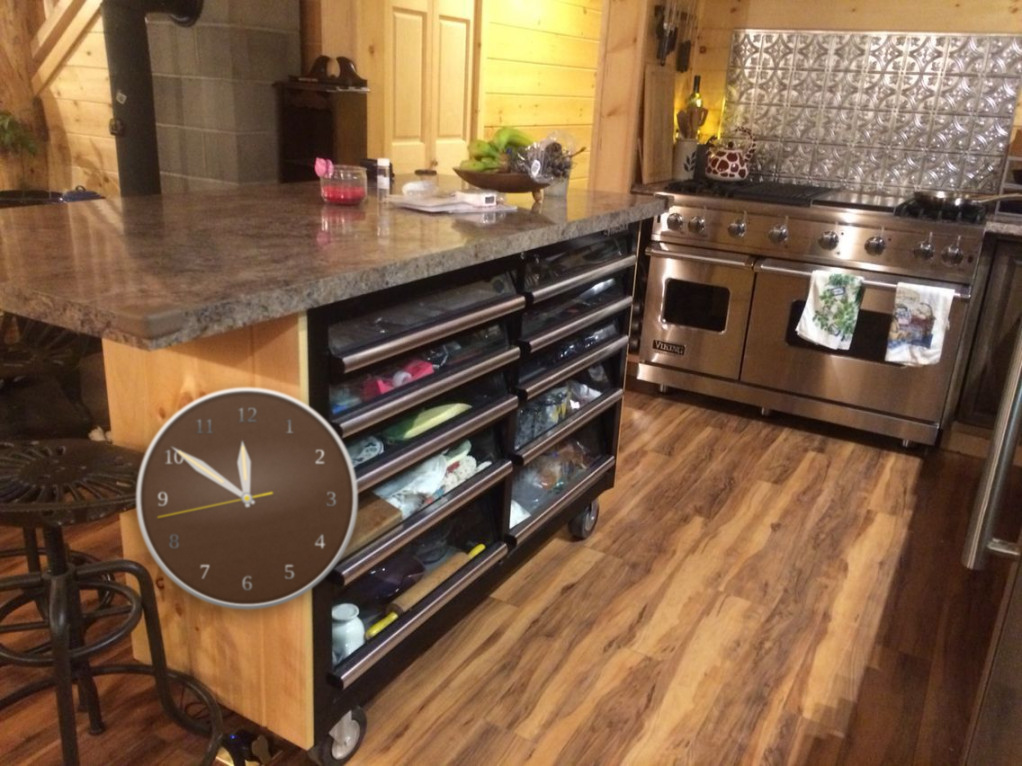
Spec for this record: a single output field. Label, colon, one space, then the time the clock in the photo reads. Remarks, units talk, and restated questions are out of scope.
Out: 11:50:43
